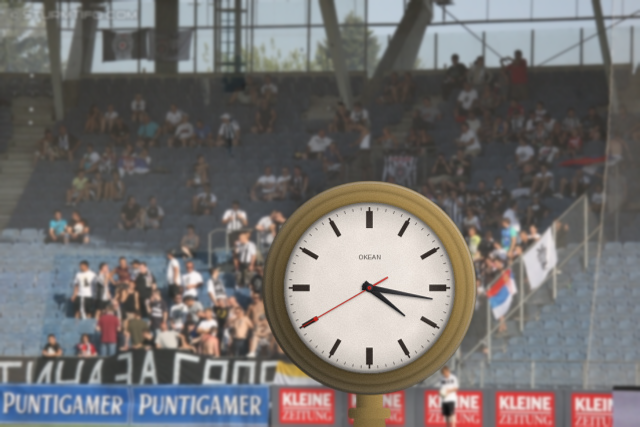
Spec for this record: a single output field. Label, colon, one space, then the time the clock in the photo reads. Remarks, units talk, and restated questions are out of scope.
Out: 4:16:40
